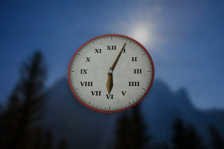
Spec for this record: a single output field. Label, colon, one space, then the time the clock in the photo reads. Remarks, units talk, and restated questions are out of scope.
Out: 6:04
